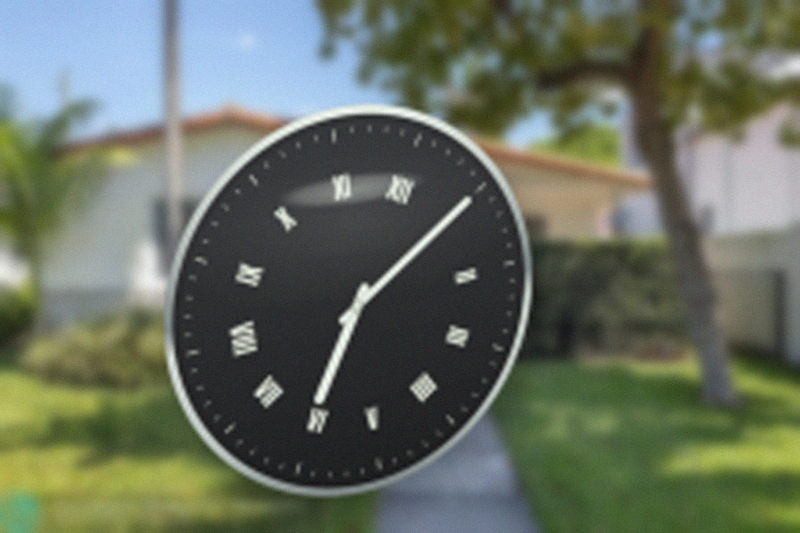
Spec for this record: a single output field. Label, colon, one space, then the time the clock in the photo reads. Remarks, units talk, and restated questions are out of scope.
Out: 6:05
